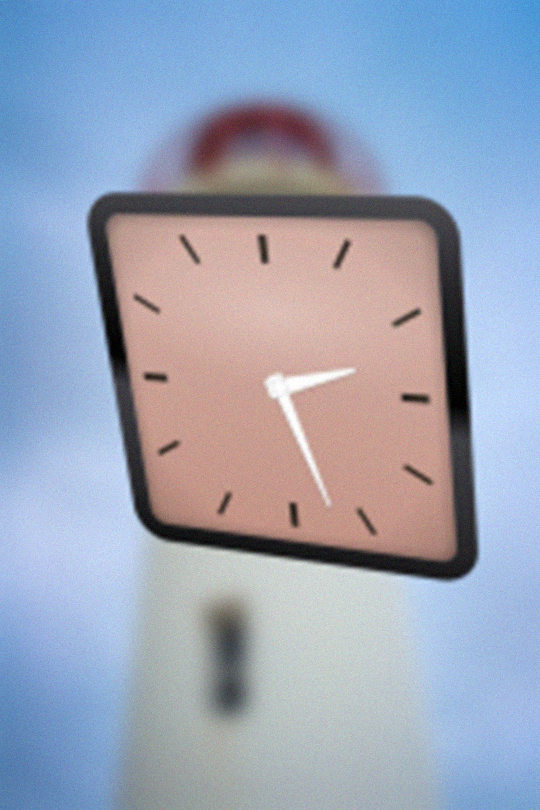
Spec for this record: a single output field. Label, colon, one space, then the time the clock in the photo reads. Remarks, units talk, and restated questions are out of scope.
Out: 2:27
